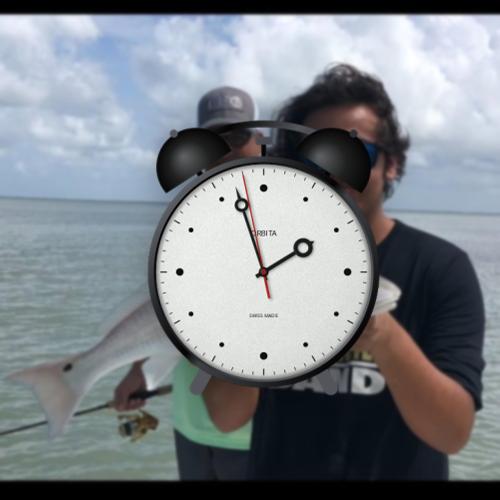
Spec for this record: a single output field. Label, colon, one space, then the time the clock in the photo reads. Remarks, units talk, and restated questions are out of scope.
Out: 1:56:58
